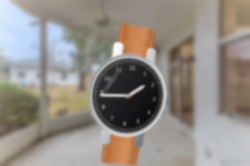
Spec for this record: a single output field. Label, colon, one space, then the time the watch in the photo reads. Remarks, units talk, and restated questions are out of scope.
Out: 1:44
